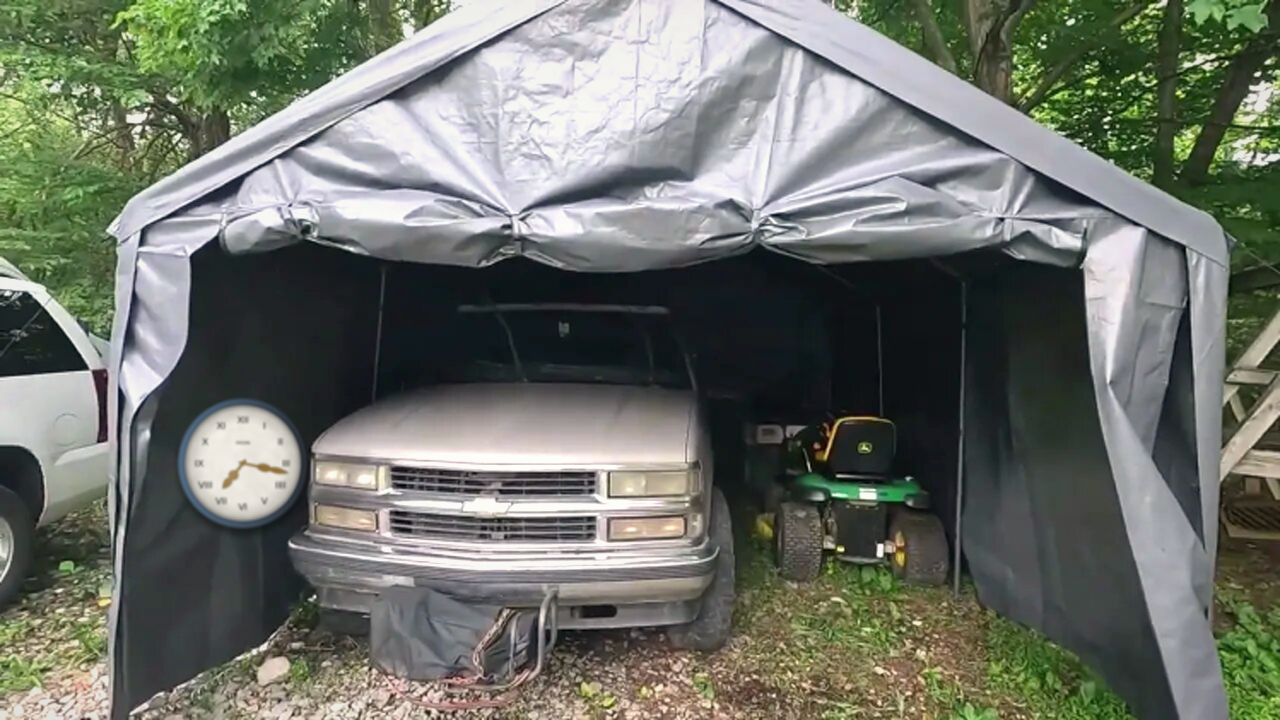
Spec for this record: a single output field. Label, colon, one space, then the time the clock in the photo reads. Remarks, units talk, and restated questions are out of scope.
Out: 7:17
